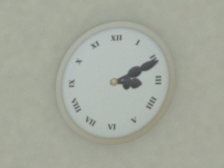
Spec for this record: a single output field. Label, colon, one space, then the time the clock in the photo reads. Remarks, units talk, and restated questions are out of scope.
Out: 3:11
